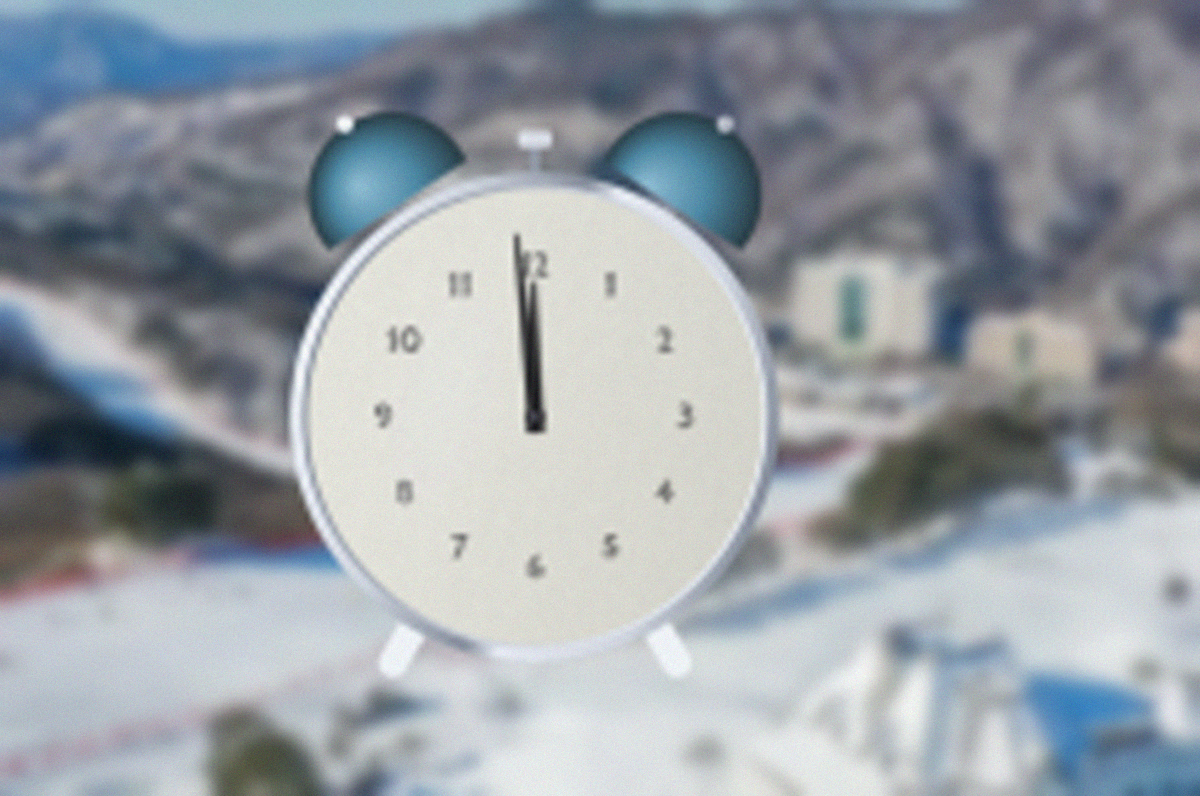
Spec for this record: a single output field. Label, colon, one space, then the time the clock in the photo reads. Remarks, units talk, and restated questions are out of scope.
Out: 11:59
